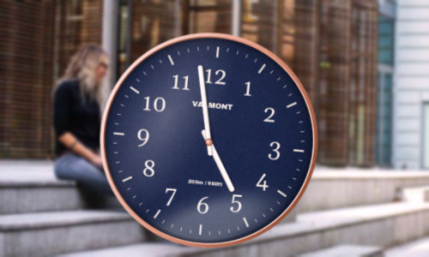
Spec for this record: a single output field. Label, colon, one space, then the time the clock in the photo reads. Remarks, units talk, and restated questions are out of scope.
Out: 4:58
